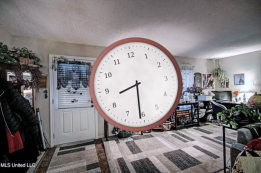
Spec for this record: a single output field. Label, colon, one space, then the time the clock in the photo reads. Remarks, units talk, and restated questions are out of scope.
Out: 8:31
